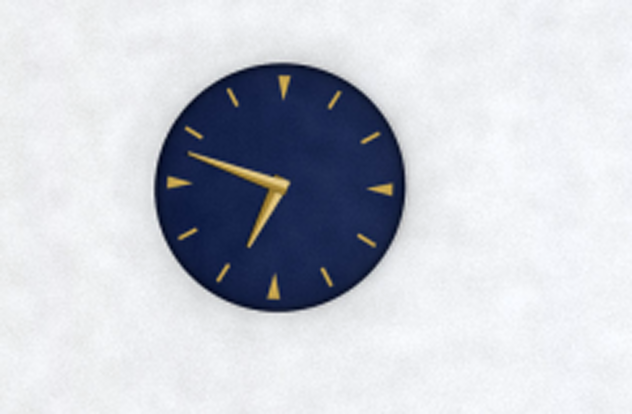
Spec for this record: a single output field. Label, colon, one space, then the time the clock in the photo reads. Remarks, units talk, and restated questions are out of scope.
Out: 6:48
